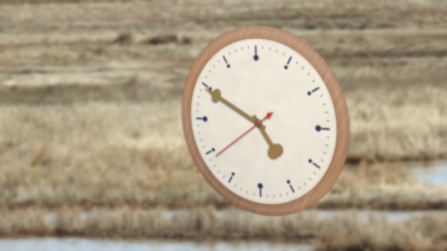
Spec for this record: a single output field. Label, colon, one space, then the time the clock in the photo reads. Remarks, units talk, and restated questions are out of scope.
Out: 4:49:39
